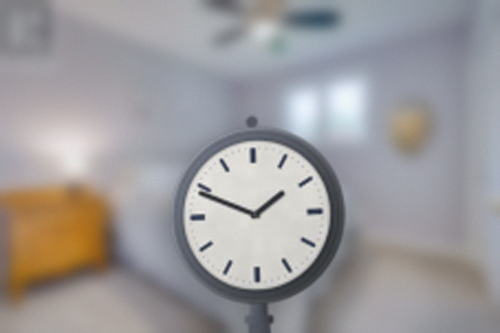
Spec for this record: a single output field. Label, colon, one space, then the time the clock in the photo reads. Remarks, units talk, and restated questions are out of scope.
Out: 1:49
